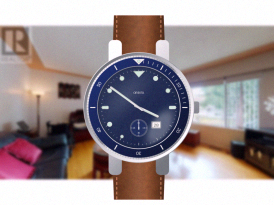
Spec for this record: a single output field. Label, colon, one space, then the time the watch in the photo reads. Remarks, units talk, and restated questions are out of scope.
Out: 3:51
